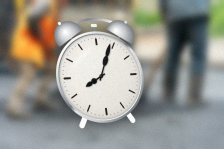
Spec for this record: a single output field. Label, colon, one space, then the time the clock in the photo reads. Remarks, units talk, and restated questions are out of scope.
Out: 8:04
